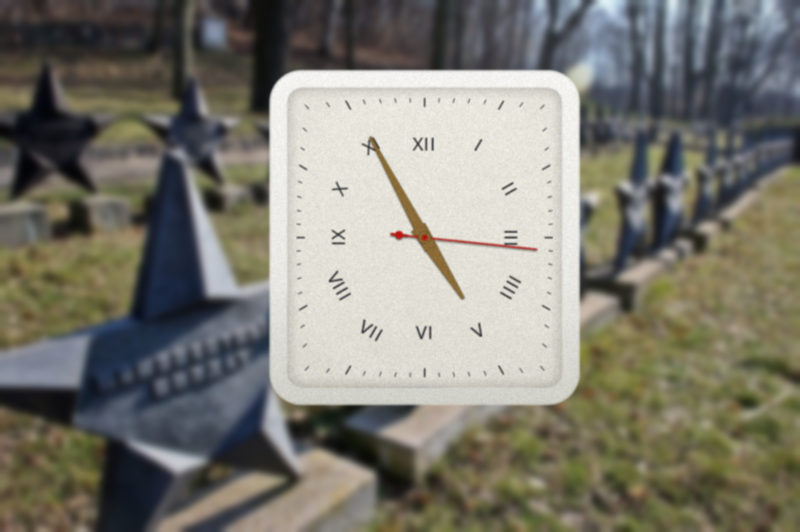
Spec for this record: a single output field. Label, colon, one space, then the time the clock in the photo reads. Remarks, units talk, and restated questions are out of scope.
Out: 4:55:16
